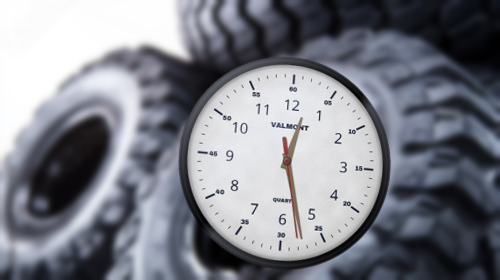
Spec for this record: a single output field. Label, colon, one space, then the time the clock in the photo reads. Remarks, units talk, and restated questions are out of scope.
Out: 12:27:28
